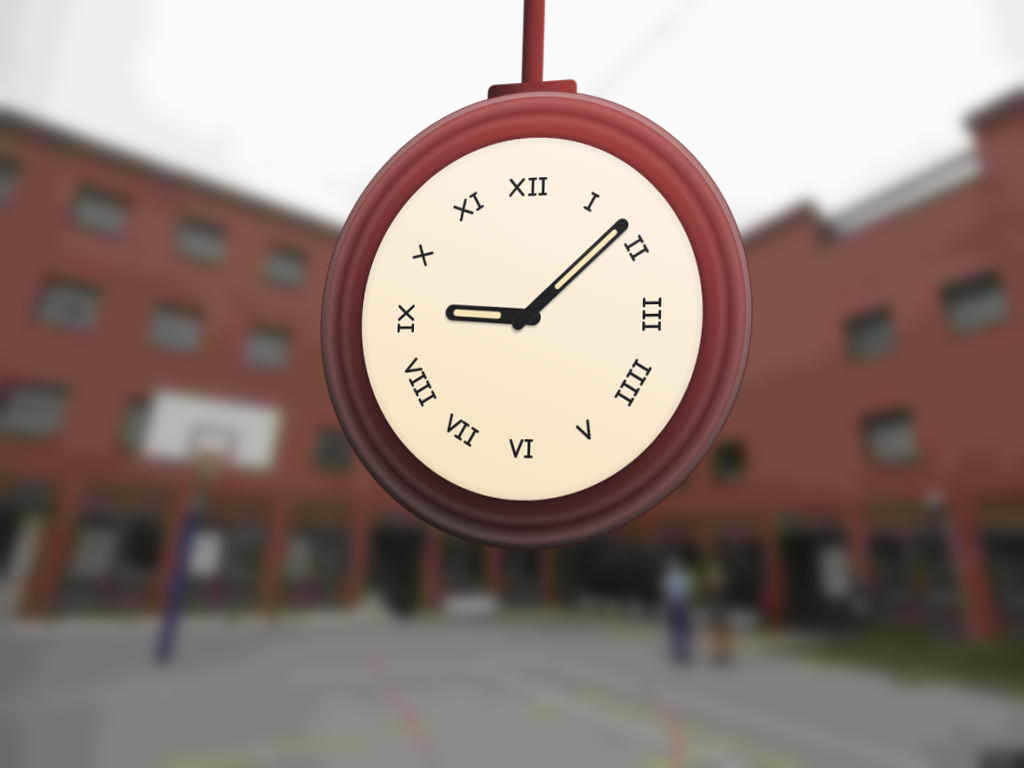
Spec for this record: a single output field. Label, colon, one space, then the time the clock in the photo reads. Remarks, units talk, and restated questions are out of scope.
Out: 9:08
